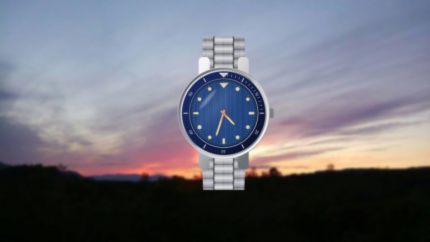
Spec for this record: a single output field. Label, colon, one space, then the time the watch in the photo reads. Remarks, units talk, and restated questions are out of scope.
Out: 4:33
